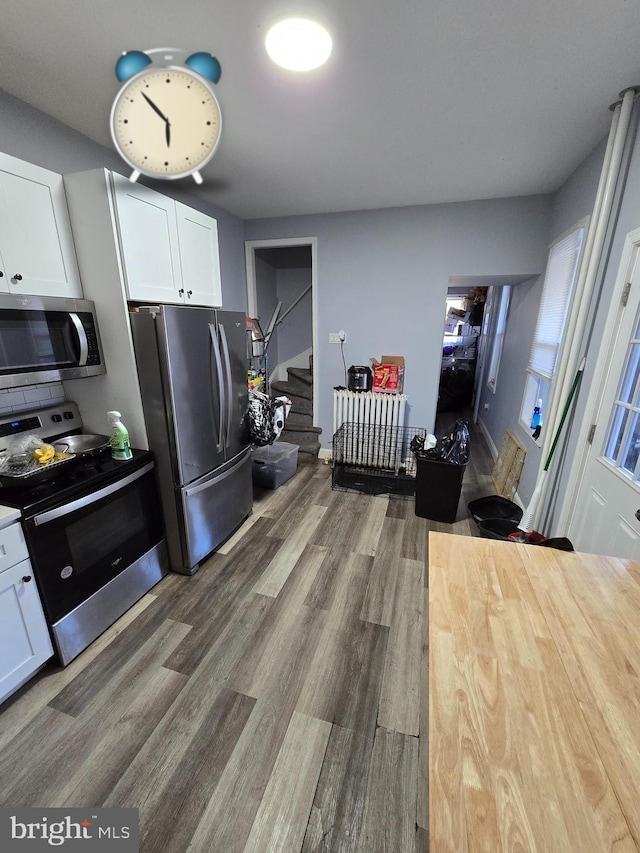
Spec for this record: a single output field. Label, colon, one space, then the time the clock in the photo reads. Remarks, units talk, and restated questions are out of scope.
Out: 5:53
